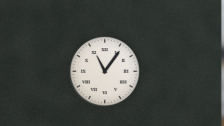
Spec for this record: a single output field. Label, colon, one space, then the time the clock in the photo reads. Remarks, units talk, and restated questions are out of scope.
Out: 11:06
